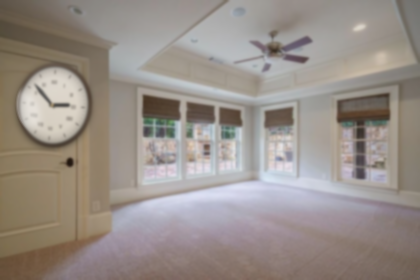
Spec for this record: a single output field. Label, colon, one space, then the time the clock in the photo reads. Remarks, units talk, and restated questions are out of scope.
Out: 2:52
